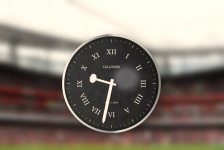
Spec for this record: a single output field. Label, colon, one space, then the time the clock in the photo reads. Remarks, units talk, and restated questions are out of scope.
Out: 9:32
